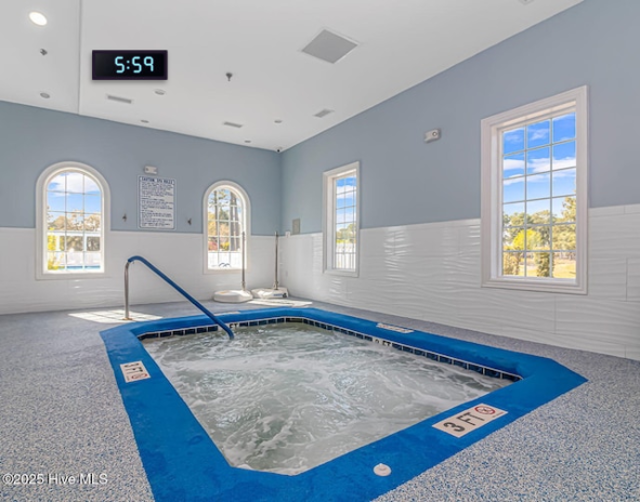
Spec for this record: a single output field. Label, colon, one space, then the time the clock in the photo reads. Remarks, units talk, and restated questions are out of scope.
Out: 5:59
